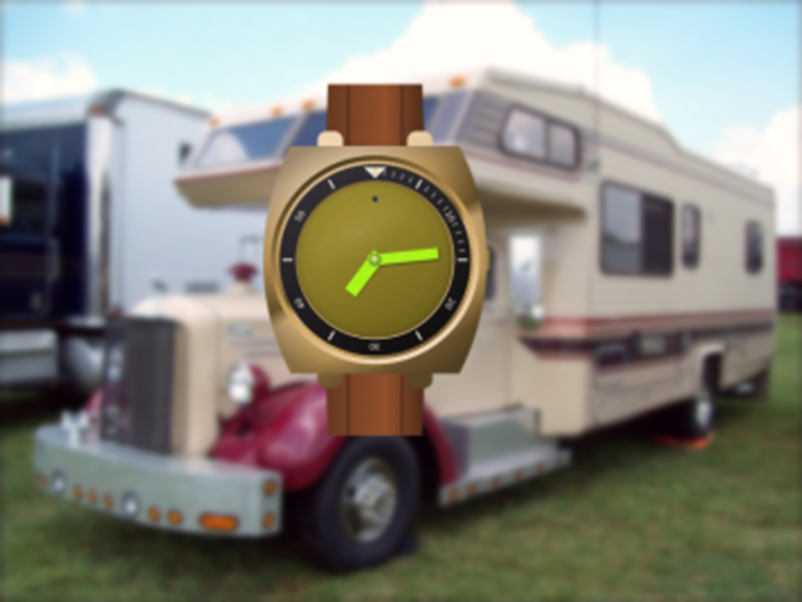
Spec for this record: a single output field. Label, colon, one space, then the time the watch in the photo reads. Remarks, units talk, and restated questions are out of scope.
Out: 7:14
